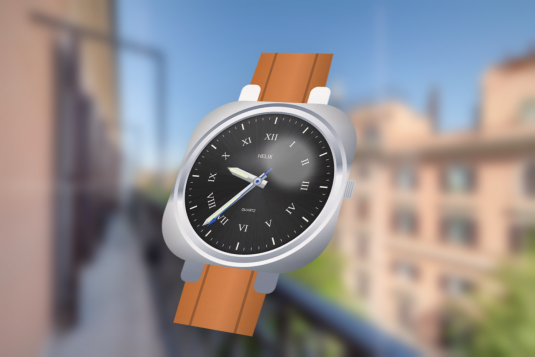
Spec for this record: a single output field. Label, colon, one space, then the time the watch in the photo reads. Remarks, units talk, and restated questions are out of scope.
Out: 9:36:36
